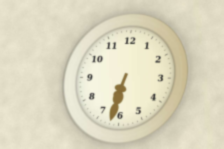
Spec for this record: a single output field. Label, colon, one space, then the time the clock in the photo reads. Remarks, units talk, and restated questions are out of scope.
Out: 6:32
